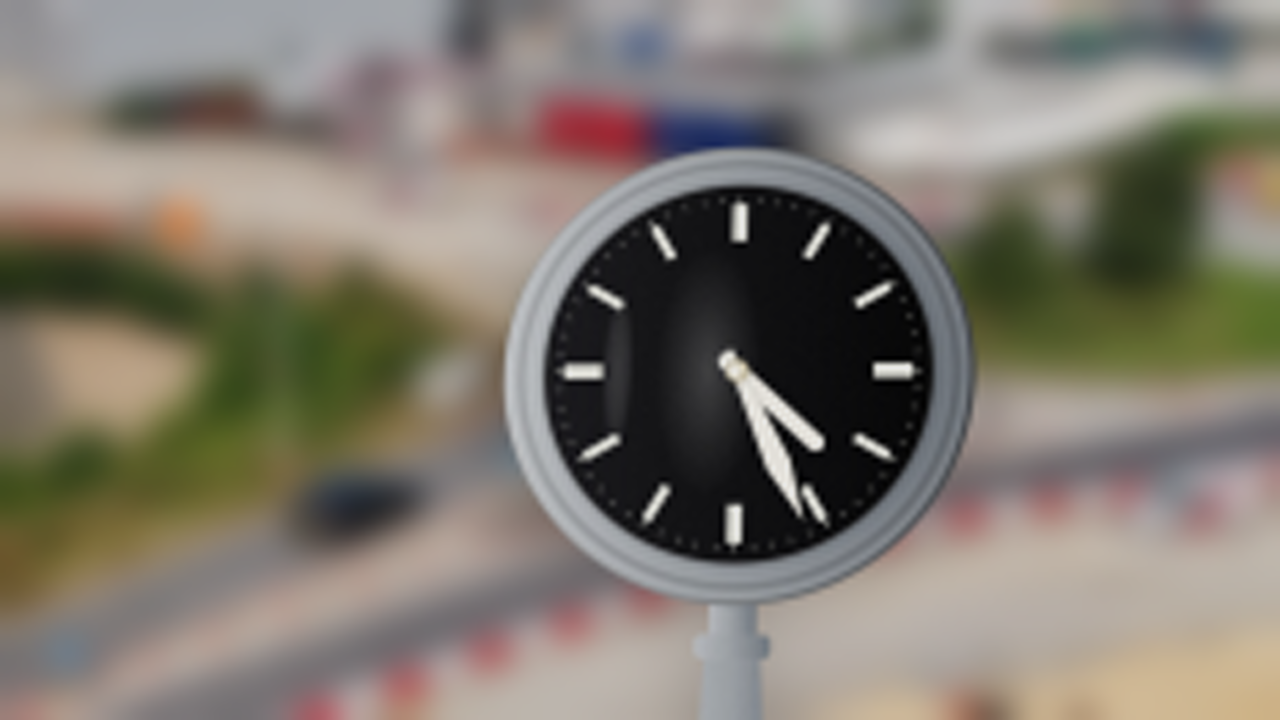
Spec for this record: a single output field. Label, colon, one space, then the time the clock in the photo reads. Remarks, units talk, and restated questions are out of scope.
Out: 4:26
